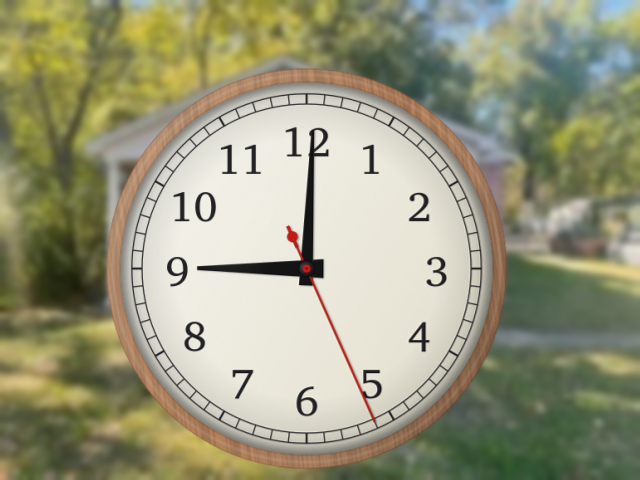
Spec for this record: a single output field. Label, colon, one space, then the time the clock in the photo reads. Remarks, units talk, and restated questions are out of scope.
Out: 9:00:26
